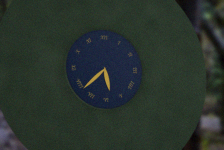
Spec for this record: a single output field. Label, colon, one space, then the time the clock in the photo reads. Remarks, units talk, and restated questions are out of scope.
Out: 5:38
